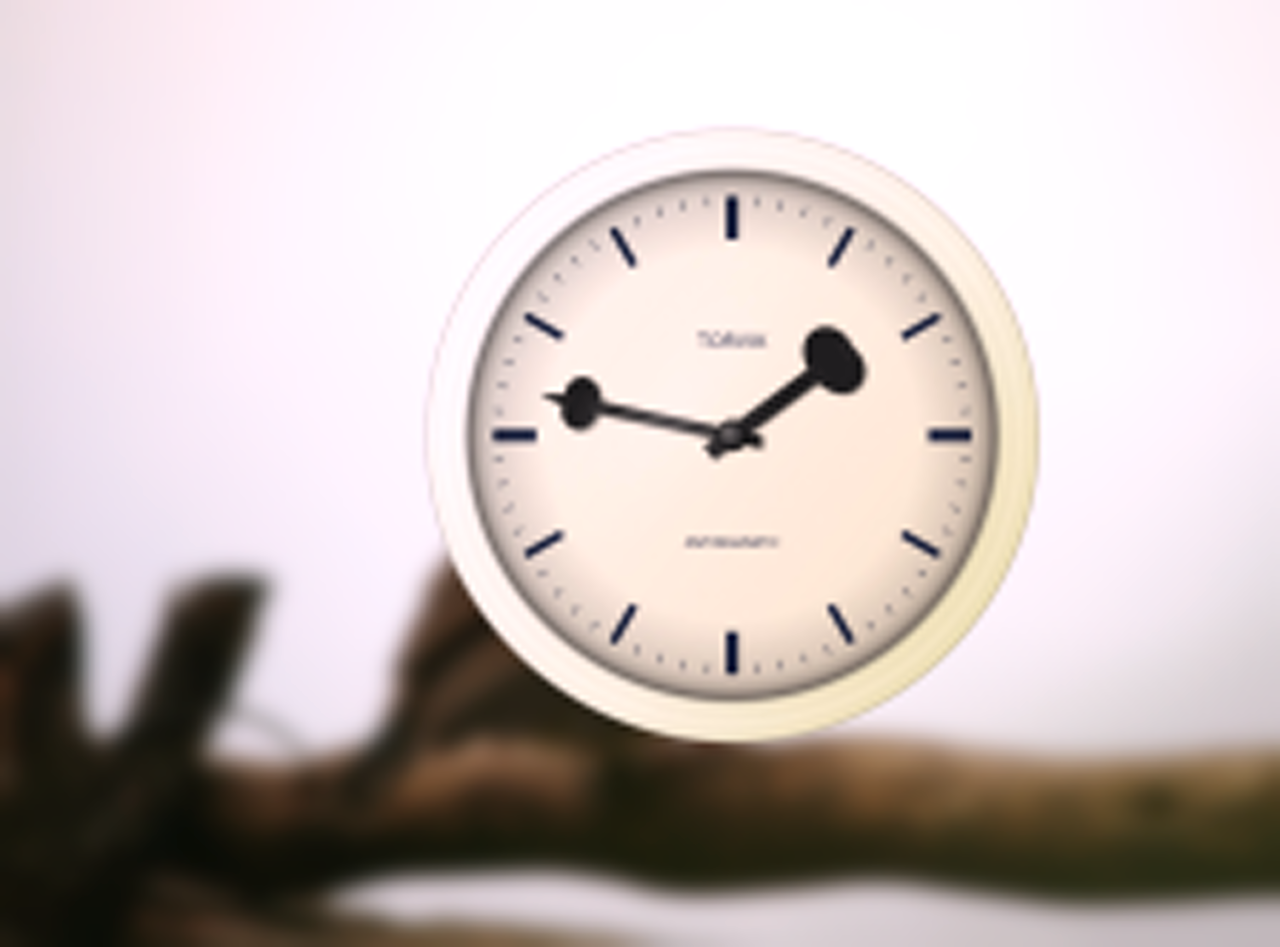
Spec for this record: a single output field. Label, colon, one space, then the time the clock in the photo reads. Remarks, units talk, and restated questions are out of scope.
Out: 1:47
